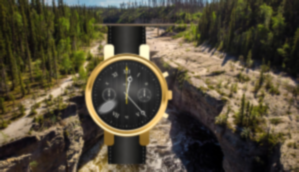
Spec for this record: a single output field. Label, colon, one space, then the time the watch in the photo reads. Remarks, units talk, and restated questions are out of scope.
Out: 12:23
